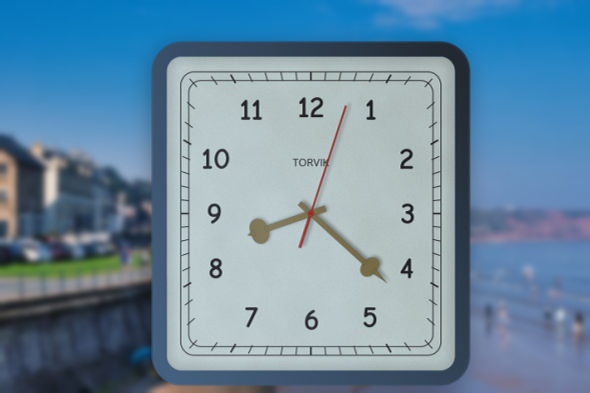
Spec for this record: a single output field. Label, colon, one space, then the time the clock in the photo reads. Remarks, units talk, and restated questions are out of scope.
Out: 8:22:03
